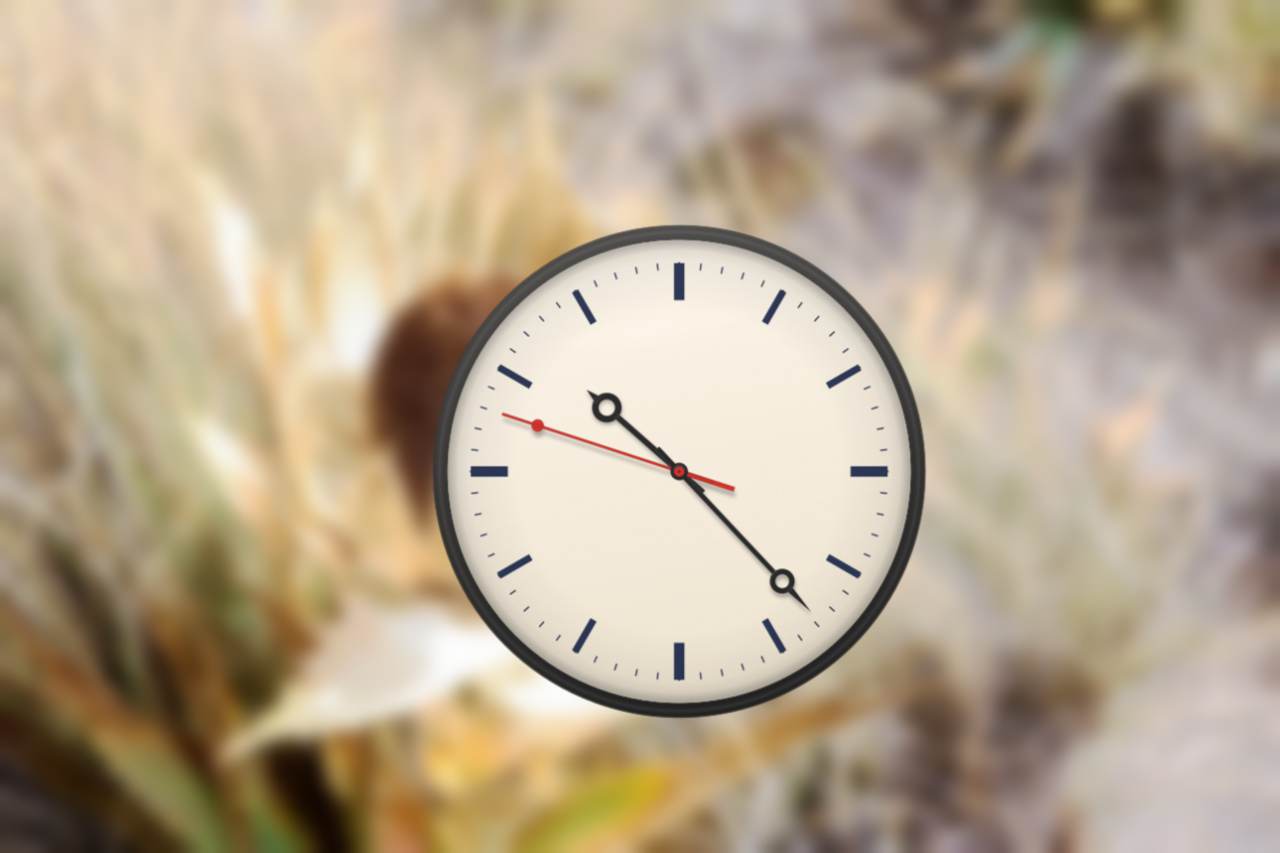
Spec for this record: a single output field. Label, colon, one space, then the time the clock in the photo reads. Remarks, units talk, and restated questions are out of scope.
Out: 10:22:48
